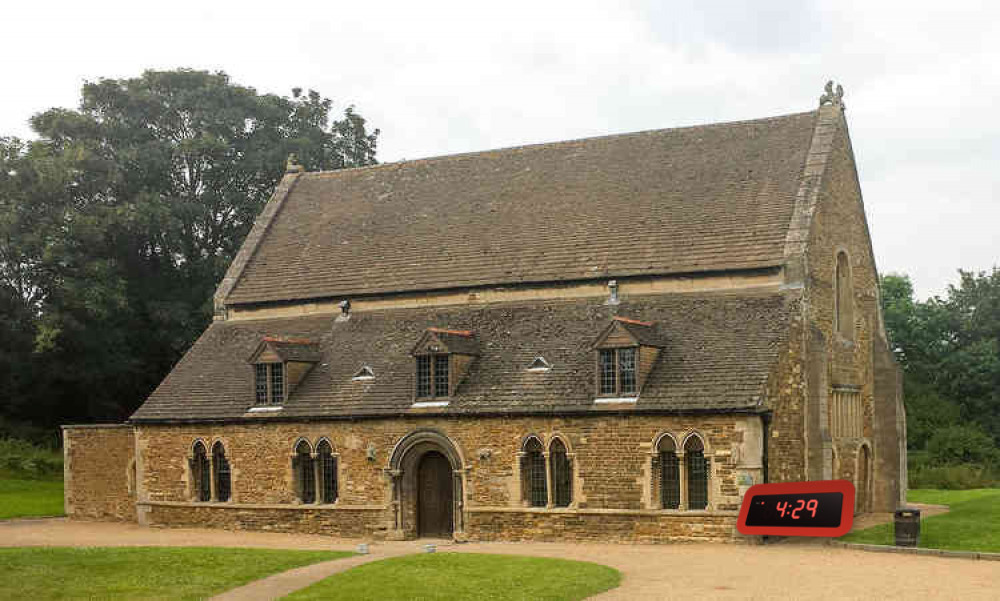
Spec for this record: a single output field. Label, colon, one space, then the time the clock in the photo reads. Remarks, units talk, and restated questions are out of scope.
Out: 4:29
